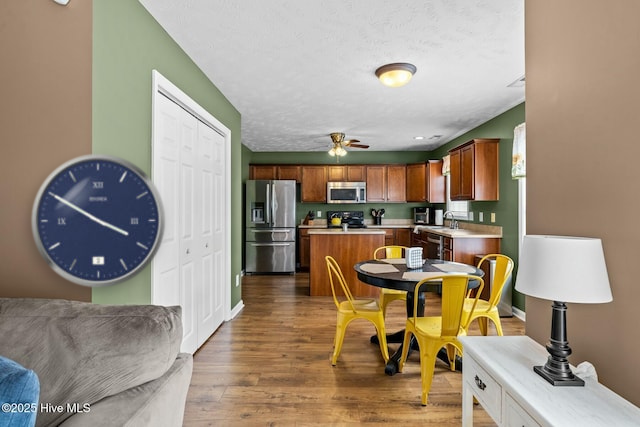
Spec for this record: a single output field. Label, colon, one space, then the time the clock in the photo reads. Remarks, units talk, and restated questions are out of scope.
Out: 3:50
